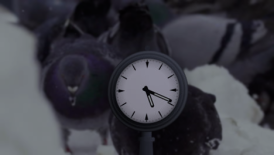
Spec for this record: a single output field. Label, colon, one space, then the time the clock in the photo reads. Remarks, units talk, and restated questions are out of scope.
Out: 5:19
